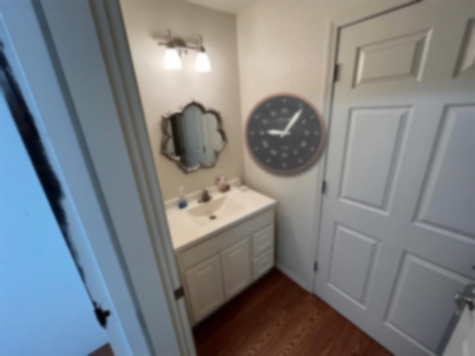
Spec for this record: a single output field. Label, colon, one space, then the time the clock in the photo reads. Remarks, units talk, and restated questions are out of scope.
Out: 9:06
